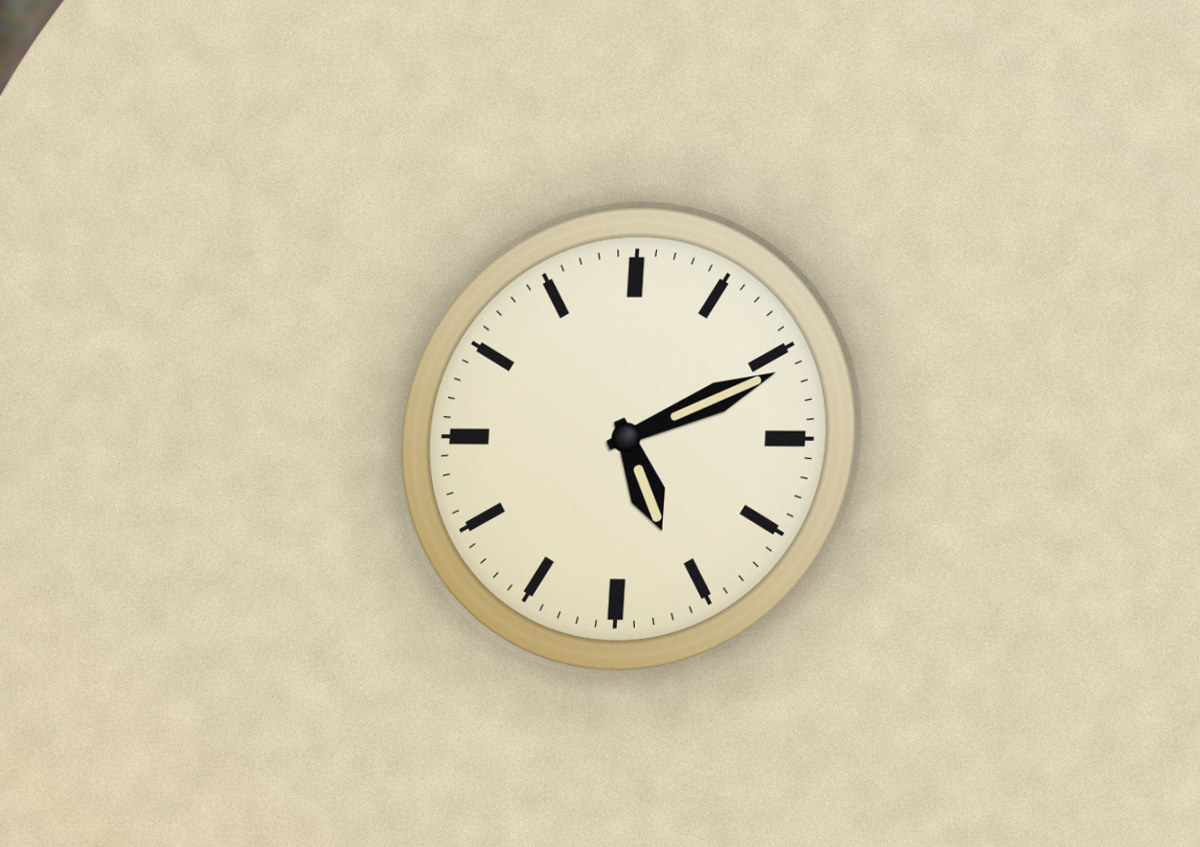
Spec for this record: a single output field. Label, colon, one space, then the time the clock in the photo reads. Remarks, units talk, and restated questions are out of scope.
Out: 5:11
